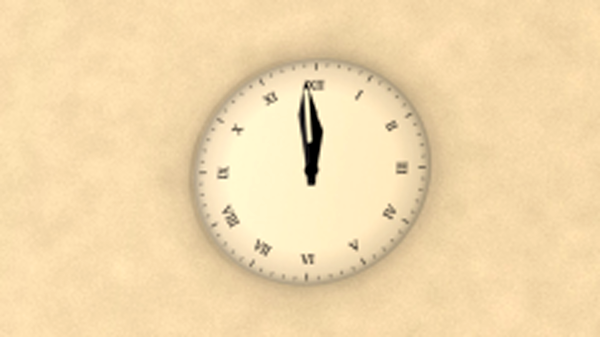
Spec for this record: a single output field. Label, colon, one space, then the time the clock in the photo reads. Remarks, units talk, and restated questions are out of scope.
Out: 11:59
